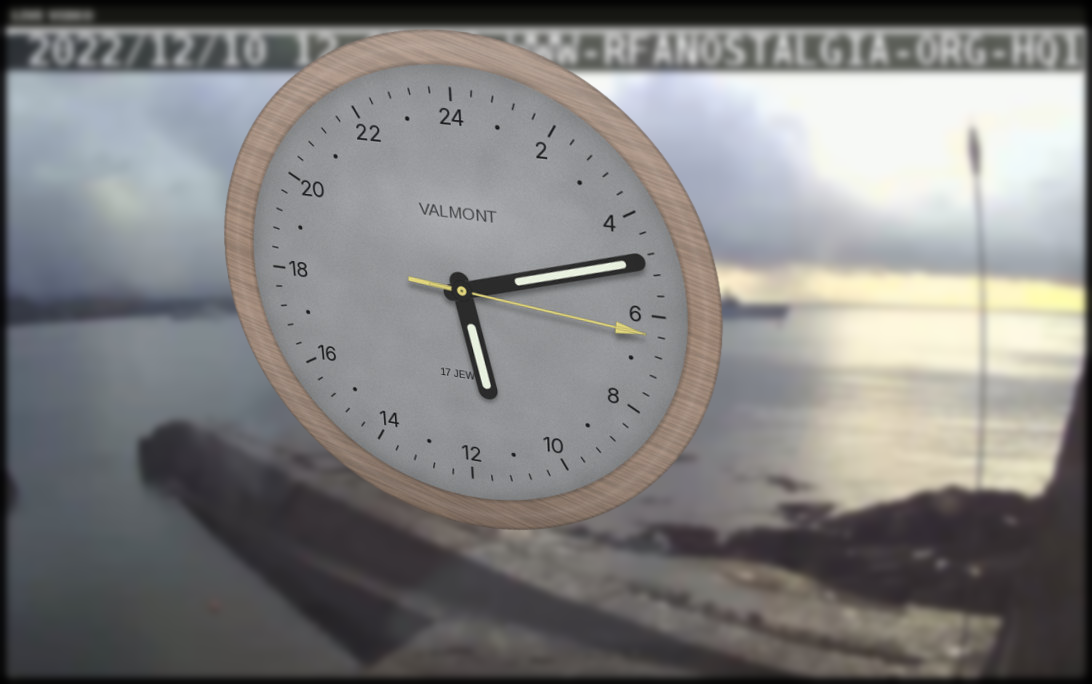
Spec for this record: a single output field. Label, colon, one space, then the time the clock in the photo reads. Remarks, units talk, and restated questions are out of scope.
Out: 11:12:16
